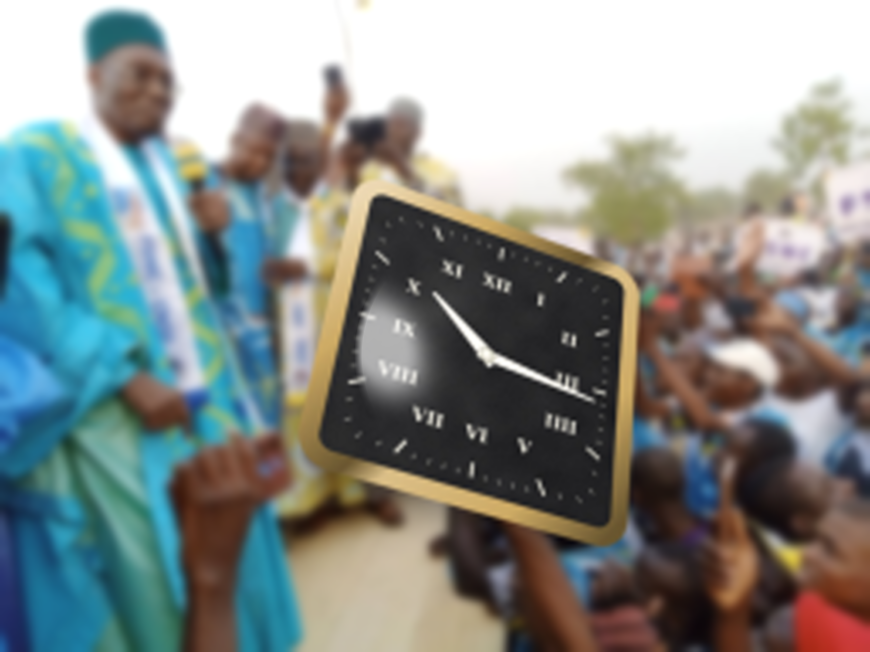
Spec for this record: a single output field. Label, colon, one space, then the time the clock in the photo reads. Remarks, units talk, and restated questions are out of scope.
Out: 10:16
